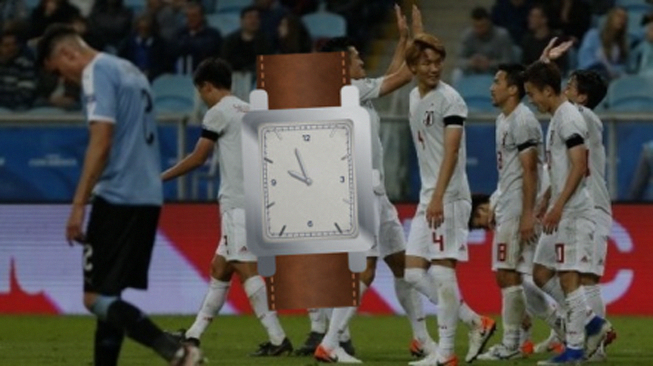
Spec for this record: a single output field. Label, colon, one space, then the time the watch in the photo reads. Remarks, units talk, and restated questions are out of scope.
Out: 9:57
